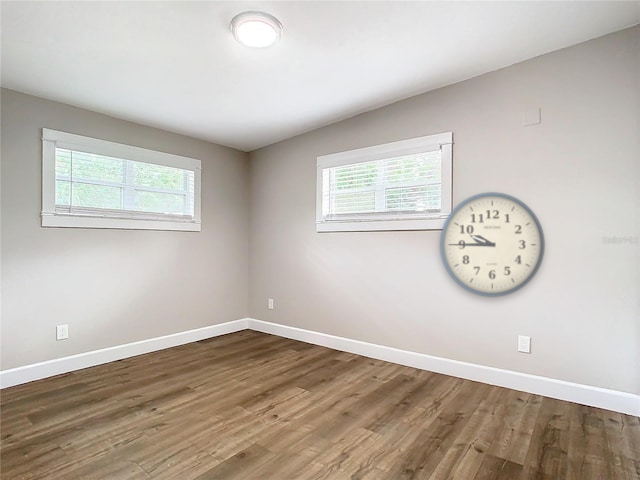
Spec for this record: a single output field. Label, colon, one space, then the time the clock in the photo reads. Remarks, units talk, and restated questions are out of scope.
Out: 9:45
